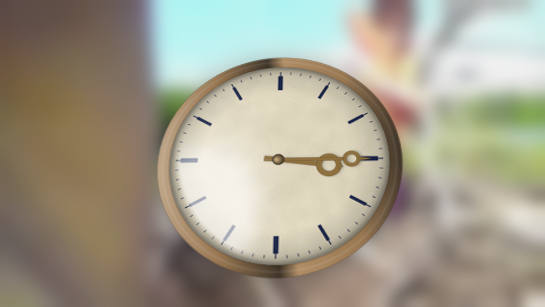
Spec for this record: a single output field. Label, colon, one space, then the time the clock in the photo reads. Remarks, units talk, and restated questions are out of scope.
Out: 3:15
